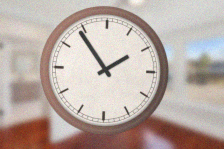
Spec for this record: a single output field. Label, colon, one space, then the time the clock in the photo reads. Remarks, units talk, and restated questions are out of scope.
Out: 1:54
